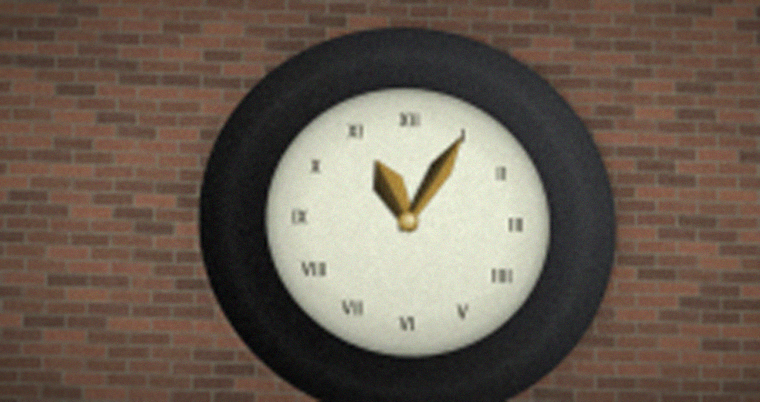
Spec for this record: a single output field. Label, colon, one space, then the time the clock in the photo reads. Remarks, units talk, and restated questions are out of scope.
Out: 11:05
